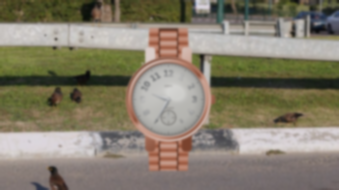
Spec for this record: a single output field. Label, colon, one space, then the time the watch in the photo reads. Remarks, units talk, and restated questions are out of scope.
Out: 9:35
